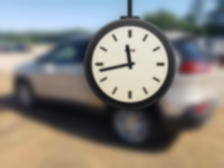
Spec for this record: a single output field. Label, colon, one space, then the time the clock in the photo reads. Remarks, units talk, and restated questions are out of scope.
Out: 11:43
